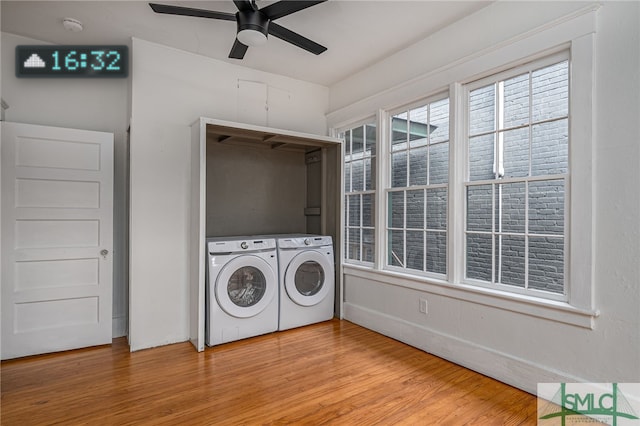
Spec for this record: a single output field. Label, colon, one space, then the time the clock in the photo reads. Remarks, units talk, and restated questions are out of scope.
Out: 16:32
